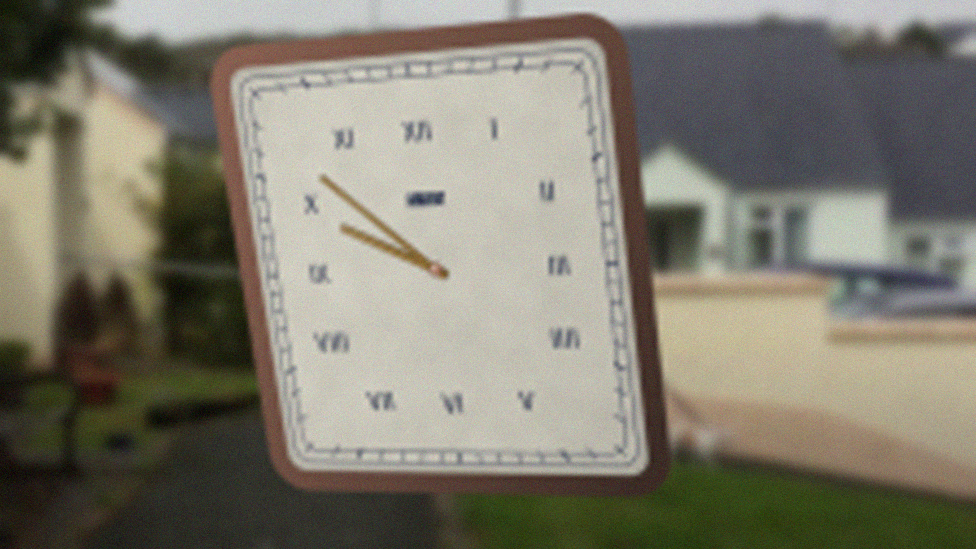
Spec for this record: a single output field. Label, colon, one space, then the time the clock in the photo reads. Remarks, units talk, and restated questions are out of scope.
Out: 9:52
